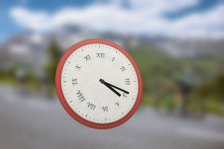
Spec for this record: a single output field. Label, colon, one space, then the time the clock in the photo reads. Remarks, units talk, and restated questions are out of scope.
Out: 4:19
